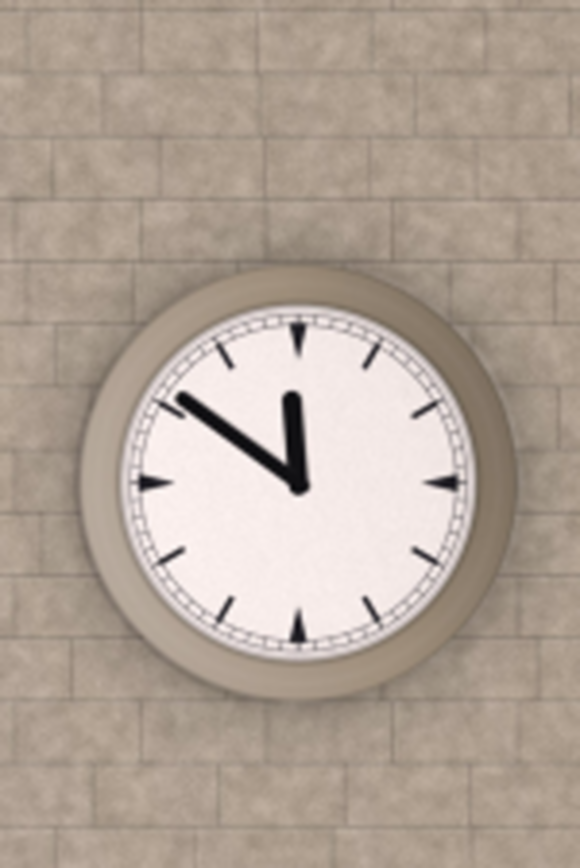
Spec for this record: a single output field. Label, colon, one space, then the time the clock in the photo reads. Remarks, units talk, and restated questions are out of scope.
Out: 11:51
